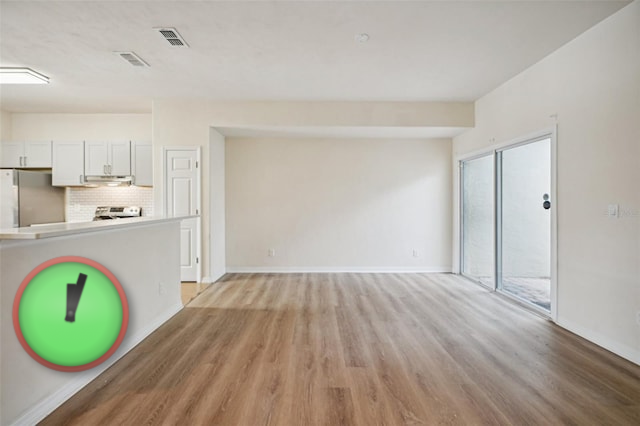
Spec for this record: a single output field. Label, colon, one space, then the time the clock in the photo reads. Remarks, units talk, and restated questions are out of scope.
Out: 12:03
